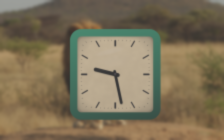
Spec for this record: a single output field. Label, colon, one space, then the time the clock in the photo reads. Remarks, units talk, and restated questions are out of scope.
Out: 9:28
